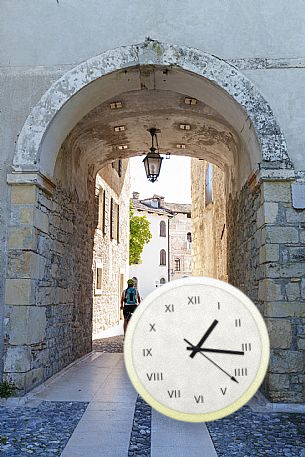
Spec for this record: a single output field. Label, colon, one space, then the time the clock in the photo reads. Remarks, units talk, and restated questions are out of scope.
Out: 1:16:22
